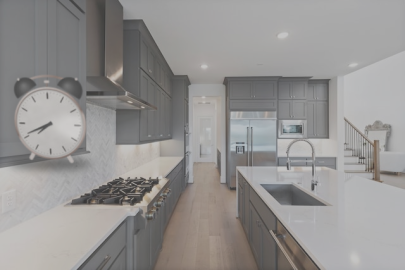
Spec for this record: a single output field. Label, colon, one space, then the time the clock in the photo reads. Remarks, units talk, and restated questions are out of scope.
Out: 7:41
